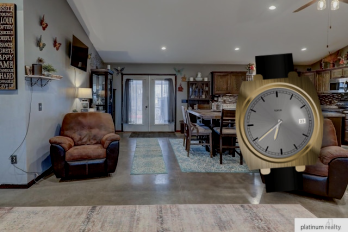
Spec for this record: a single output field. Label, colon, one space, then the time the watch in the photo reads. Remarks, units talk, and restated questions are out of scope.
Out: 6:39
